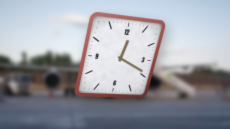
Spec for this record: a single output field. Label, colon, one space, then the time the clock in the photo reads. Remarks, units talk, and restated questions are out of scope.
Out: 12:19
